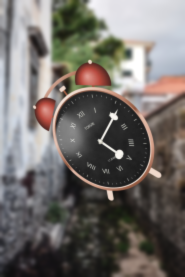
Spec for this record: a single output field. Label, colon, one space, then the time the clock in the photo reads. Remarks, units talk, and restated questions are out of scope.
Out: 5:11
